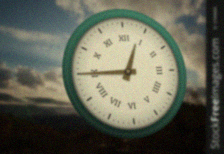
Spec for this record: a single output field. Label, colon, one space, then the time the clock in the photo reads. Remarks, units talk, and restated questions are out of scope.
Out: 12:45
